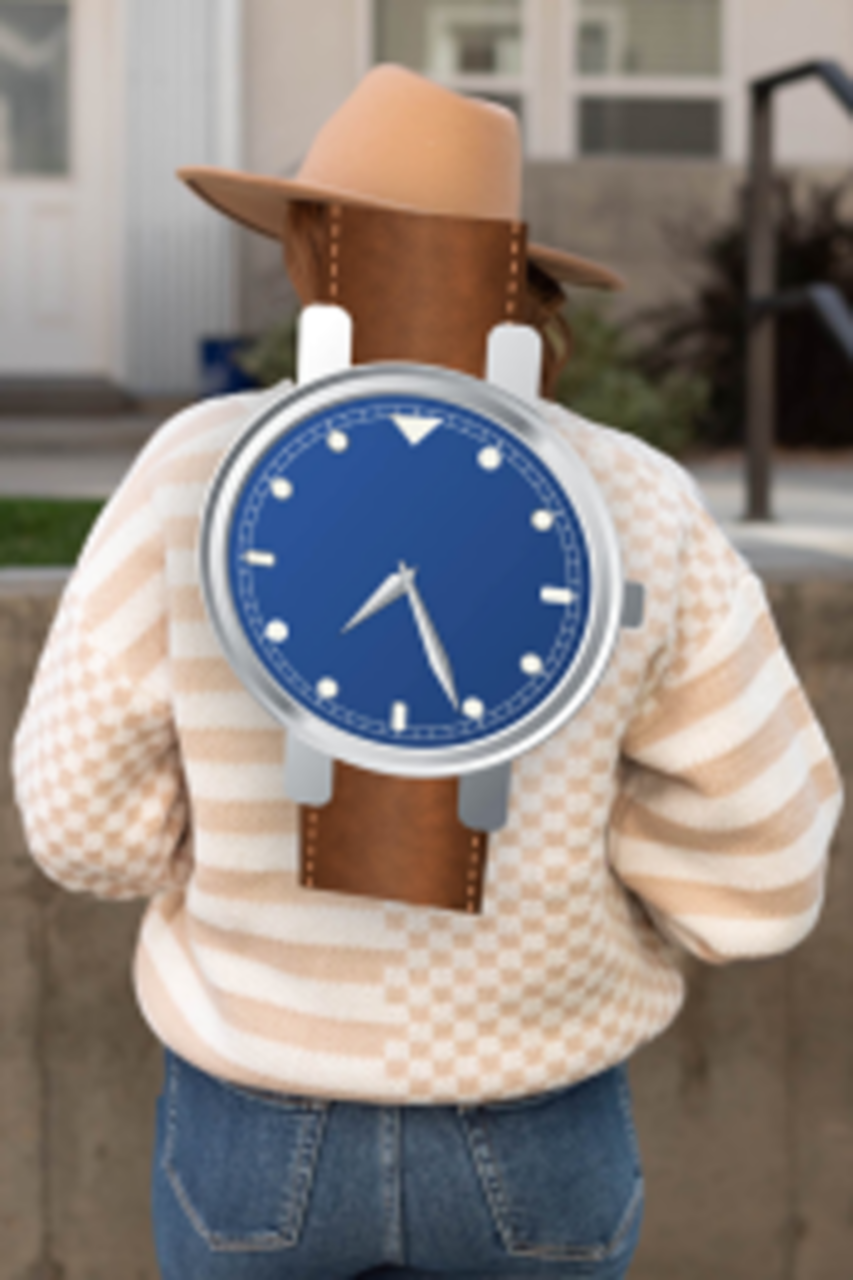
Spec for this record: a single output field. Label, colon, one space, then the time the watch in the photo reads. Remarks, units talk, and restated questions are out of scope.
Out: 7:26
